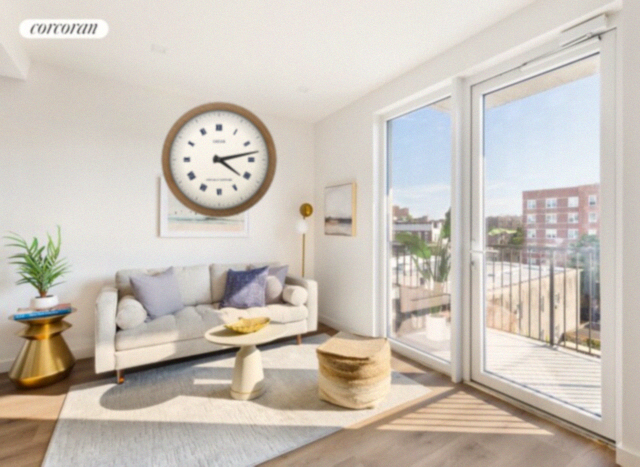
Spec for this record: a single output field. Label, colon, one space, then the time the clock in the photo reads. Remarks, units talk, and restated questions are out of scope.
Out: 4:13
